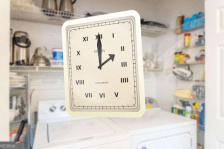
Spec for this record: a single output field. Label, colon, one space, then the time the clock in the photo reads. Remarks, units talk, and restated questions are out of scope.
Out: 2:00
